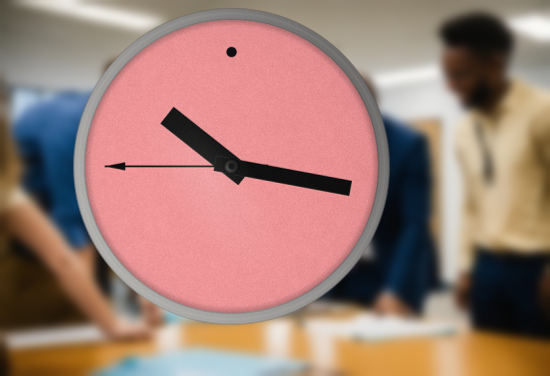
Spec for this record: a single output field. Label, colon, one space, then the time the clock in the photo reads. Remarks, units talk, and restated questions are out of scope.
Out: 10:16:45
